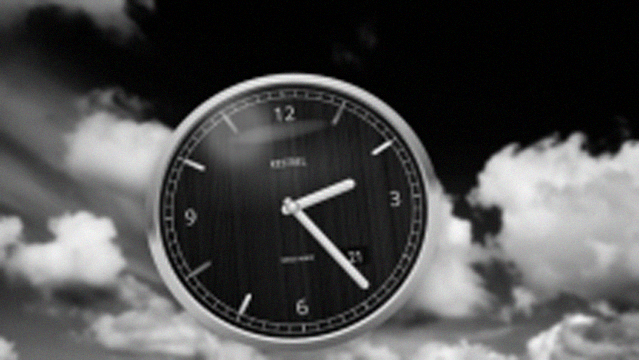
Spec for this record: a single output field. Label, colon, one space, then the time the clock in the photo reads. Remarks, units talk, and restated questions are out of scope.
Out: 2:24
